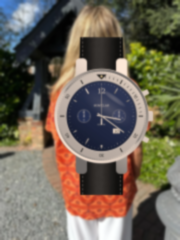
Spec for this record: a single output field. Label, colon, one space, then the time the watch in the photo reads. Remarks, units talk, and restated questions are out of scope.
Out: 3:21
